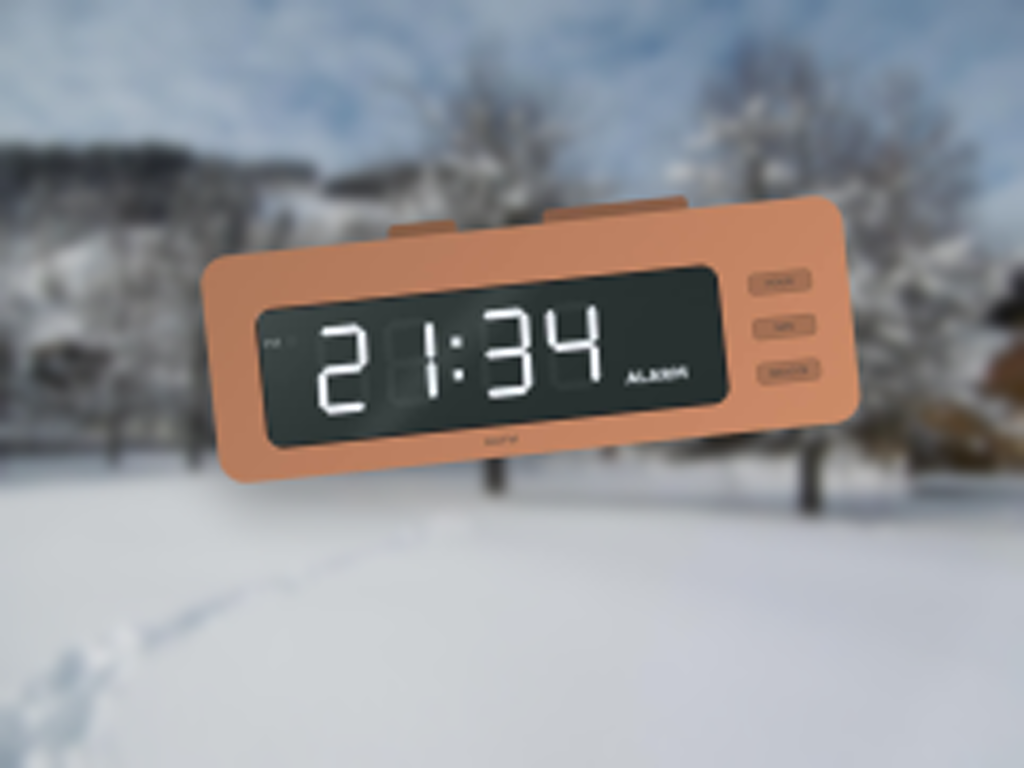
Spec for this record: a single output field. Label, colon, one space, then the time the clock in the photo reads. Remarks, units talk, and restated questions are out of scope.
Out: 21:34
